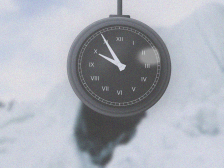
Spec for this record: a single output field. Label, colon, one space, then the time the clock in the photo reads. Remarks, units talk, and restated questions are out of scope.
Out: 9:55
